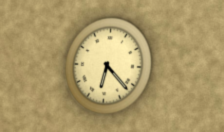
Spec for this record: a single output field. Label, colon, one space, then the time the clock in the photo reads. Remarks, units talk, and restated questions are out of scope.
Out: 6:22
